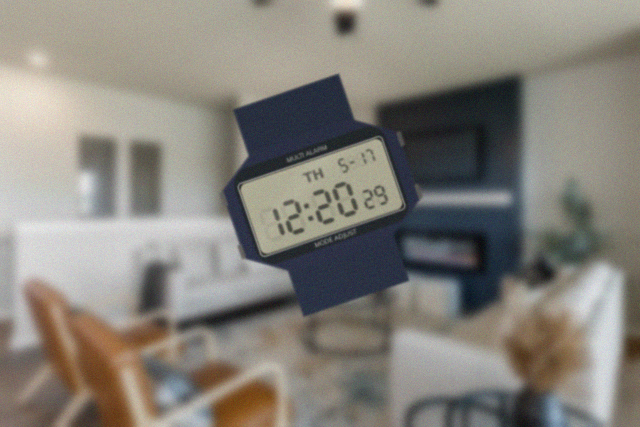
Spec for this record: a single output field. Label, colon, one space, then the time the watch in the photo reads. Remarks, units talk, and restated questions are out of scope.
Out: 12:20:29
